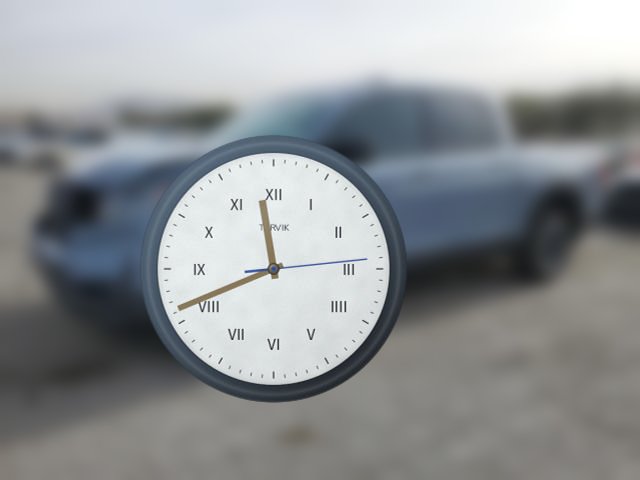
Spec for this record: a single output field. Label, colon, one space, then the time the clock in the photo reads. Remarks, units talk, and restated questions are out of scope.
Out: 11:41:14
